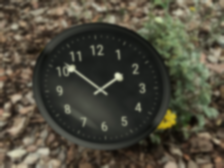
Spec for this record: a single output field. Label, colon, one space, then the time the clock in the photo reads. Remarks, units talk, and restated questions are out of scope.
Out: 1:52
